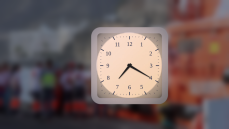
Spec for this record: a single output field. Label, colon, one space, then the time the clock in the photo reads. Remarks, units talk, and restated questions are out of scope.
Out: 7:20
